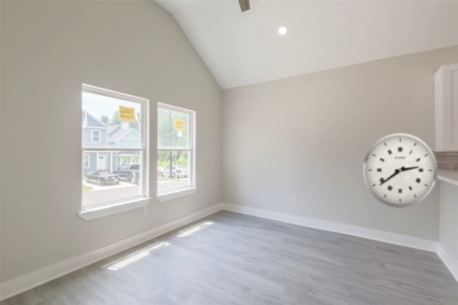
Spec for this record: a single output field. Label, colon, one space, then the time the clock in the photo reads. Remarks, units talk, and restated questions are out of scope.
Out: 2:39
